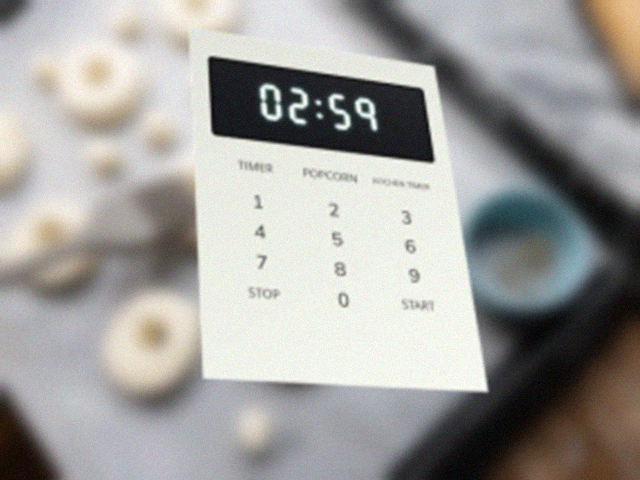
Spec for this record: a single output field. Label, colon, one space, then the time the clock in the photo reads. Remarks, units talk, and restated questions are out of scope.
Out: 2:59
